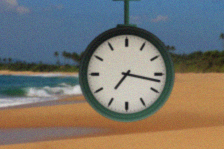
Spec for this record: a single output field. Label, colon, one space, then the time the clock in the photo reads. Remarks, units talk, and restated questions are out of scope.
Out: 7:17
